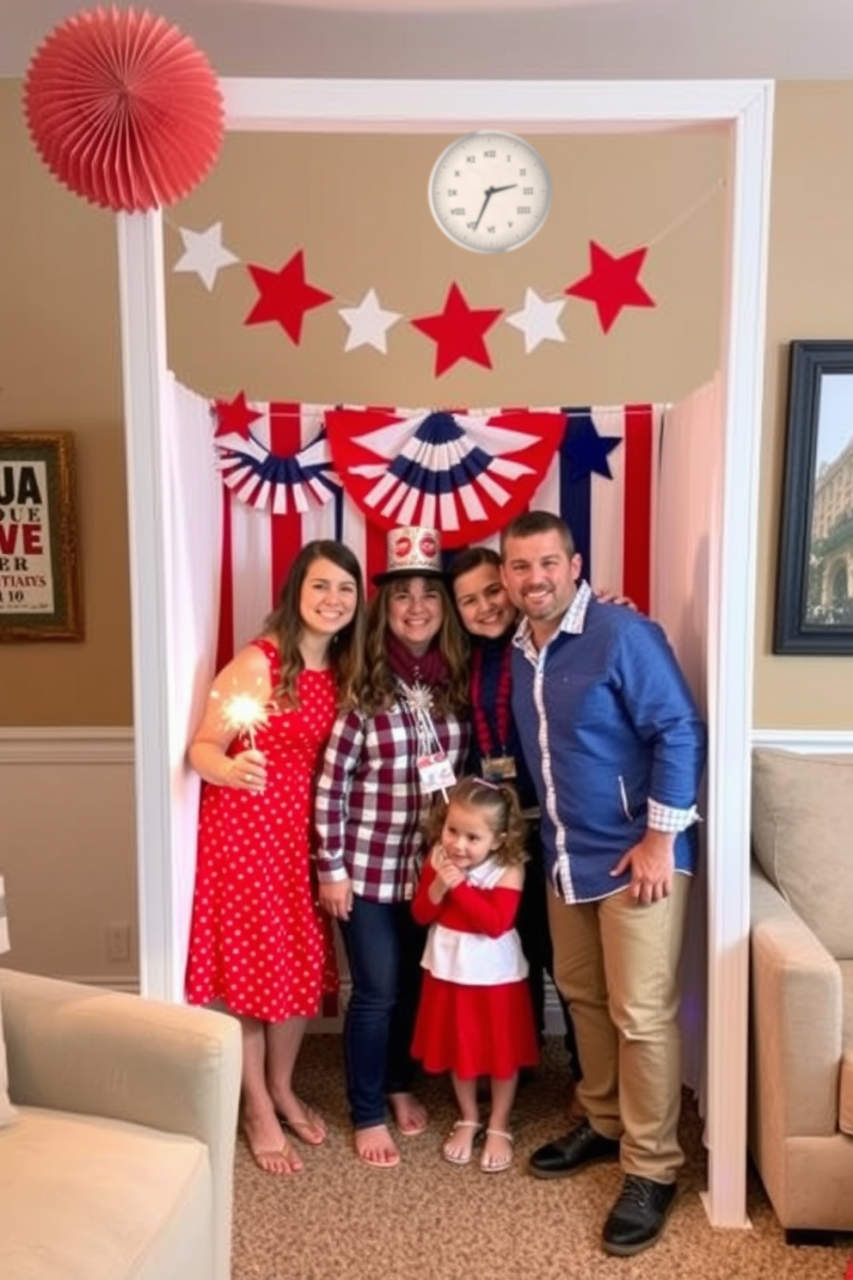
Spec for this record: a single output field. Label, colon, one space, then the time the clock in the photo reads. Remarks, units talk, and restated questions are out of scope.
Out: 2:34
